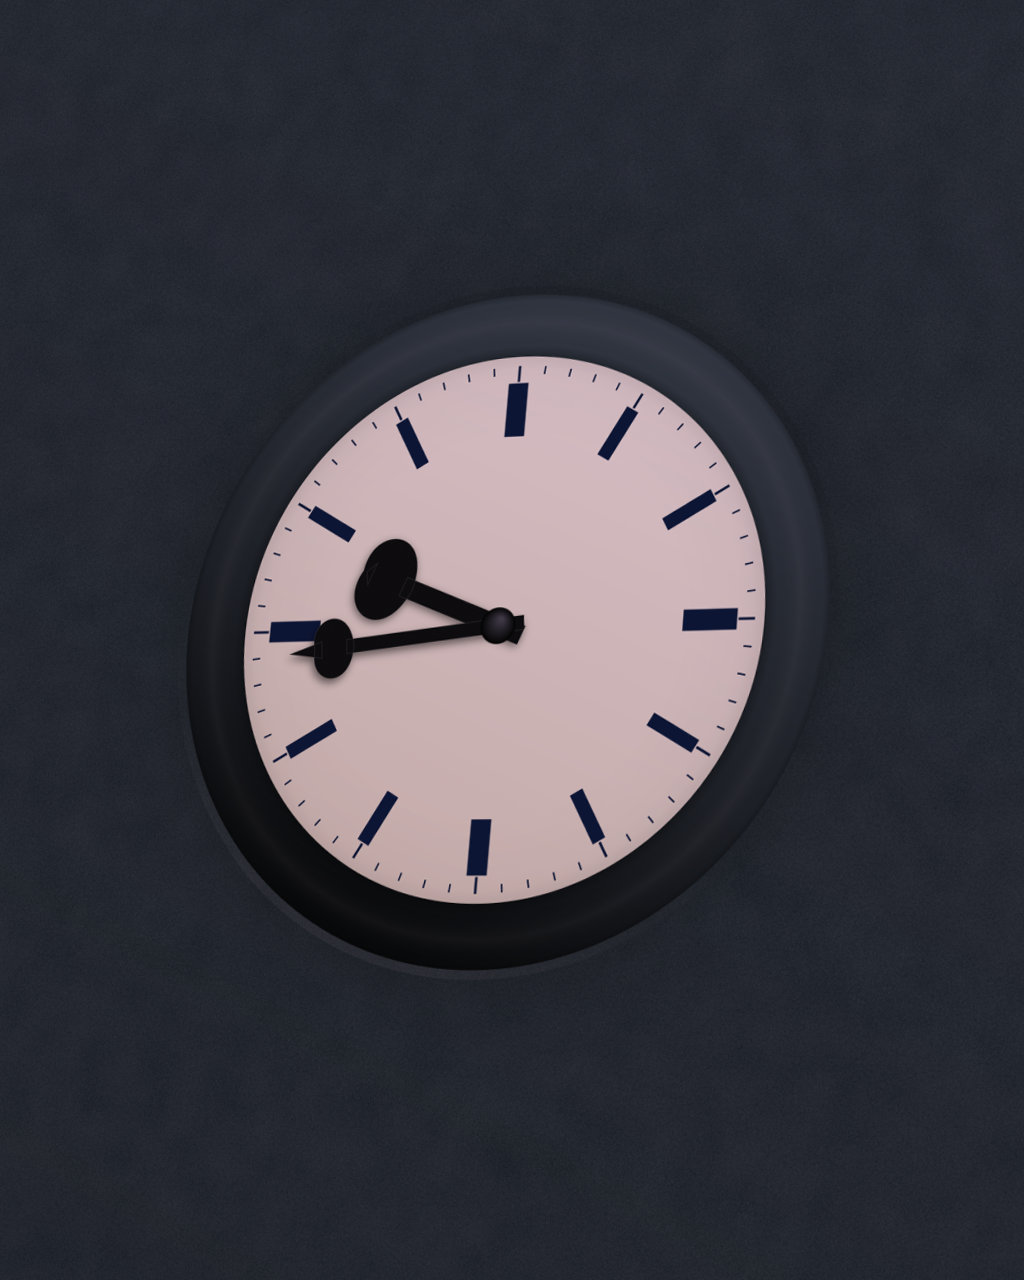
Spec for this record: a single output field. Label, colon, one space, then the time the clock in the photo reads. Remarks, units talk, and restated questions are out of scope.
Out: 9:44
